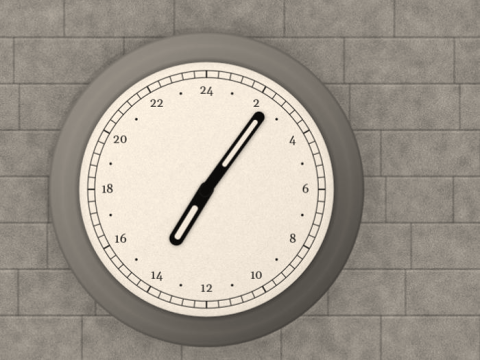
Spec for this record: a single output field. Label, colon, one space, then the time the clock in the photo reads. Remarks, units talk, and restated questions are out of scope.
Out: 14:06
